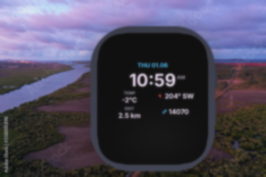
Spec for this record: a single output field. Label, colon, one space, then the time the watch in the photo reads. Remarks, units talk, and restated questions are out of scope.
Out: 10:59
